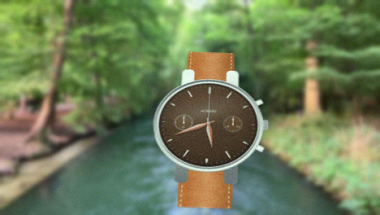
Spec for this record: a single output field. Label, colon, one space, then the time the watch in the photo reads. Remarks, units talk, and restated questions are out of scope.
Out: 5:41
